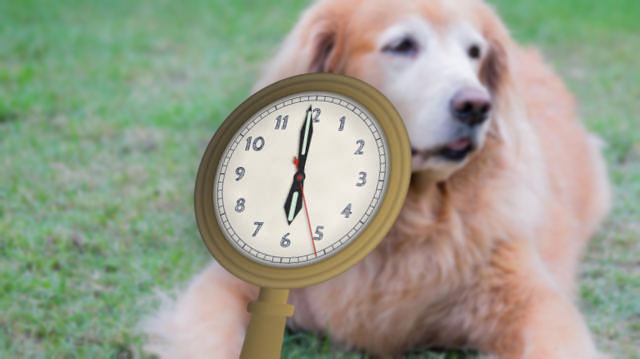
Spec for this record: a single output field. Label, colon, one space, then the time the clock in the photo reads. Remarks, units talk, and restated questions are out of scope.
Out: 5:59:26
